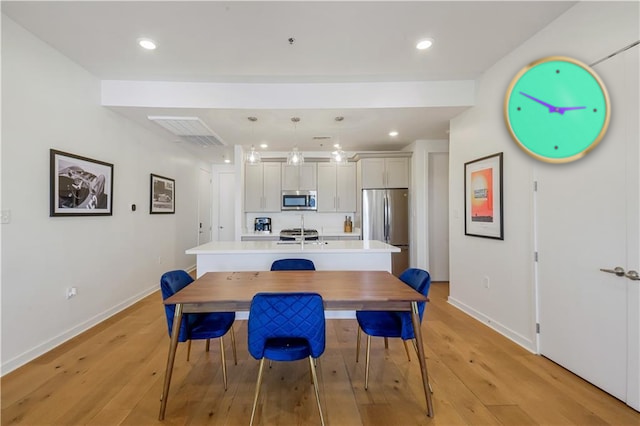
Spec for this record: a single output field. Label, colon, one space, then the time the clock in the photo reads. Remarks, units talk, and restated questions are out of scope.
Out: 2:49
